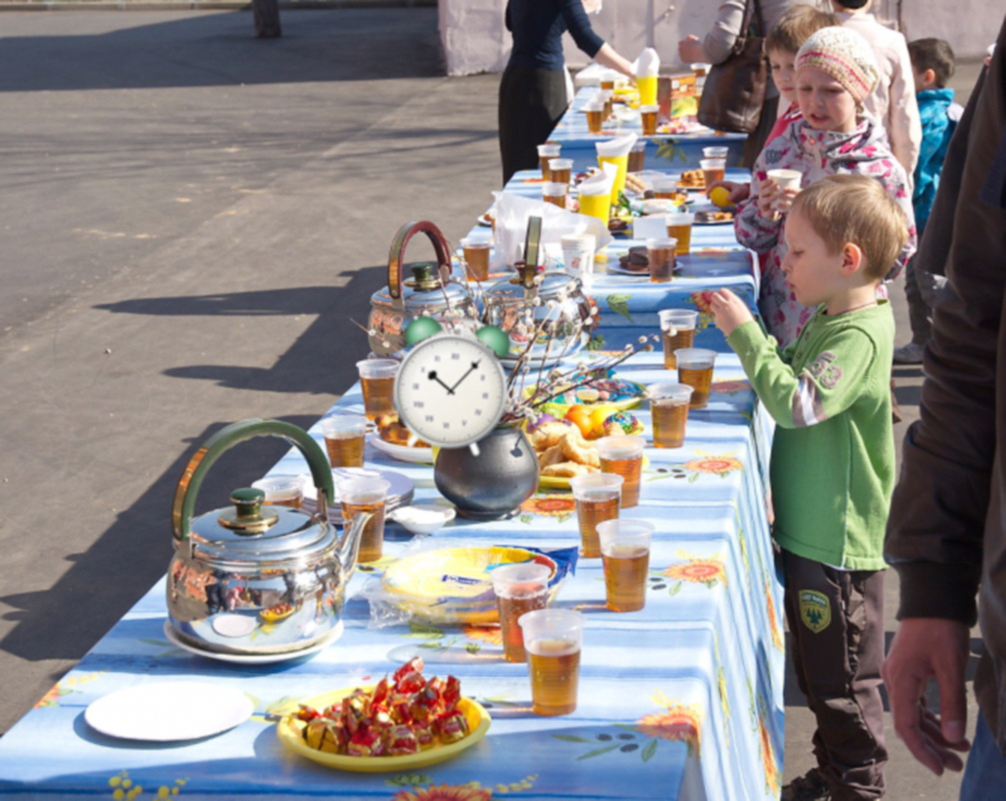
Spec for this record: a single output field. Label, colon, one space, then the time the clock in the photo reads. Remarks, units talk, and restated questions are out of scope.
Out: 10:06
